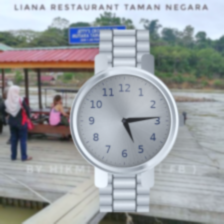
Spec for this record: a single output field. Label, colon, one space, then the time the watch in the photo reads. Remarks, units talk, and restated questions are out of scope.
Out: 5:14
